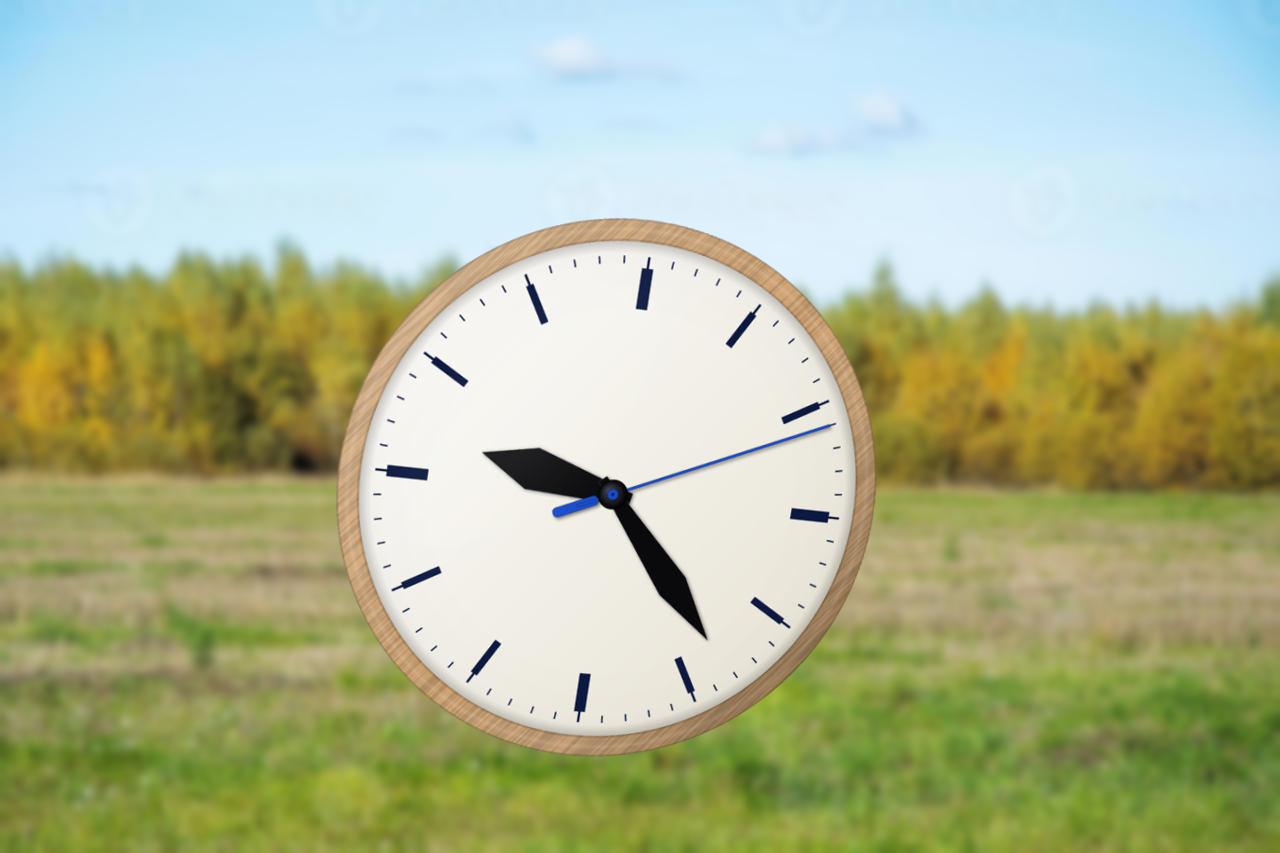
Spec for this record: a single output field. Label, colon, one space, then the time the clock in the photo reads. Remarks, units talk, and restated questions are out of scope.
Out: 9:23:11
